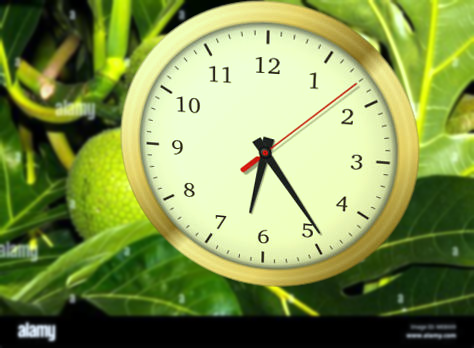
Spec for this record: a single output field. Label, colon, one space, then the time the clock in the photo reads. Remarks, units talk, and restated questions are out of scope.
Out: 6:24:08
